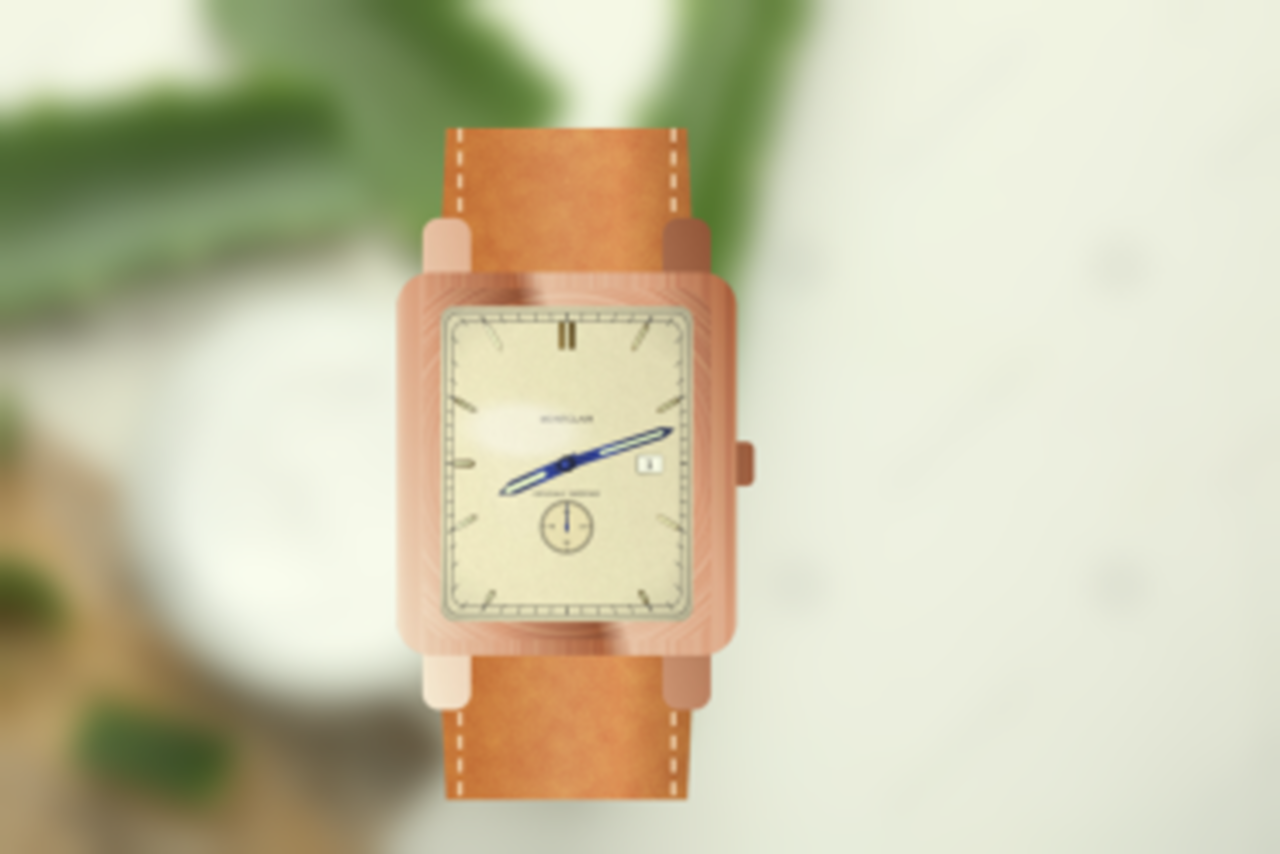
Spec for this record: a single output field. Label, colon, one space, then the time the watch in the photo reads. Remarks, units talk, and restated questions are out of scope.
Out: 8:12
